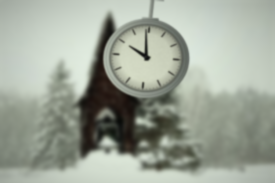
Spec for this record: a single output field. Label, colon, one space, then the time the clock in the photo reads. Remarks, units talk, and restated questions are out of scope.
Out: 9:59
